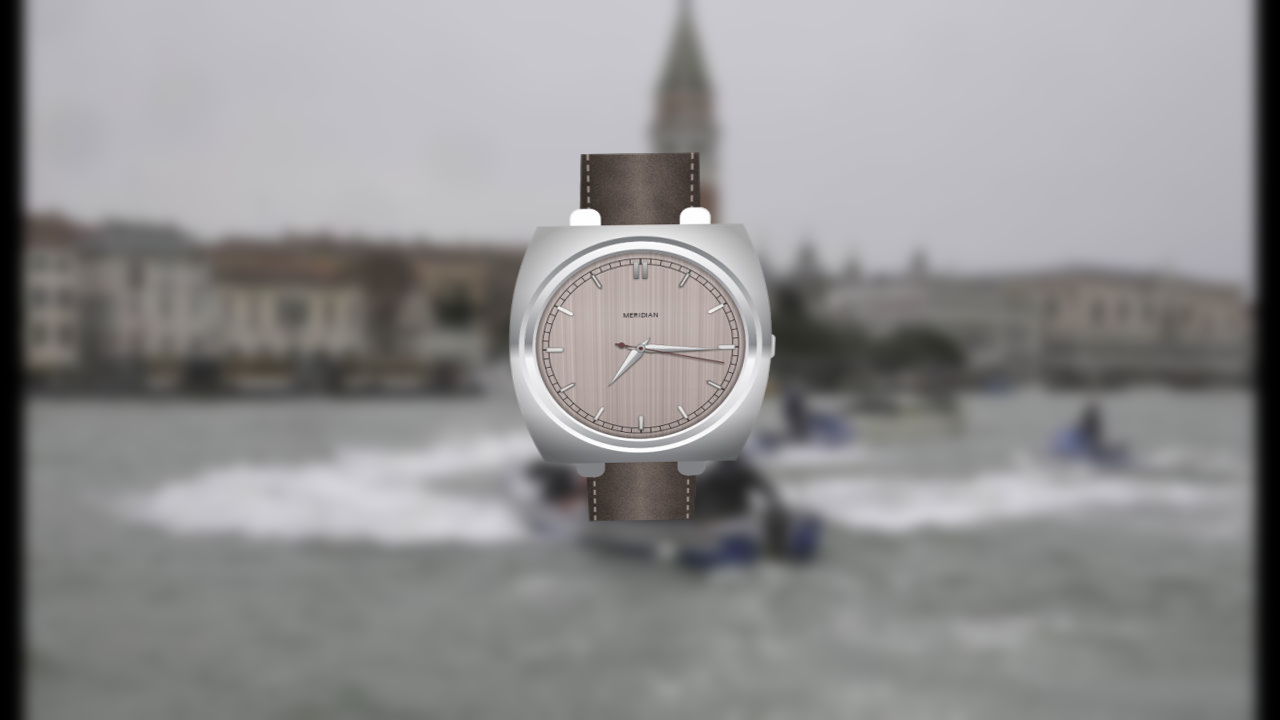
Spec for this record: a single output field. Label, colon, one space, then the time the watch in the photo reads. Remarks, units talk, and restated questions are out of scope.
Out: 7:15:17
